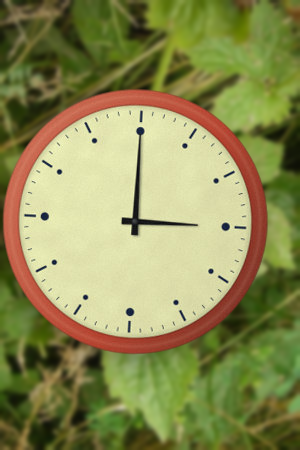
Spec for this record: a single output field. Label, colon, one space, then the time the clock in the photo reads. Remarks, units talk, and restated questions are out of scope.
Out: 3:00
